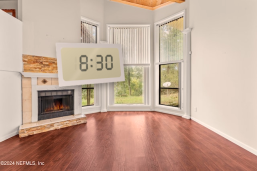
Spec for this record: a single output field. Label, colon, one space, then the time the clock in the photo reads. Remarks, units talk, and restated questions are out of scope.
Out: 8:30
